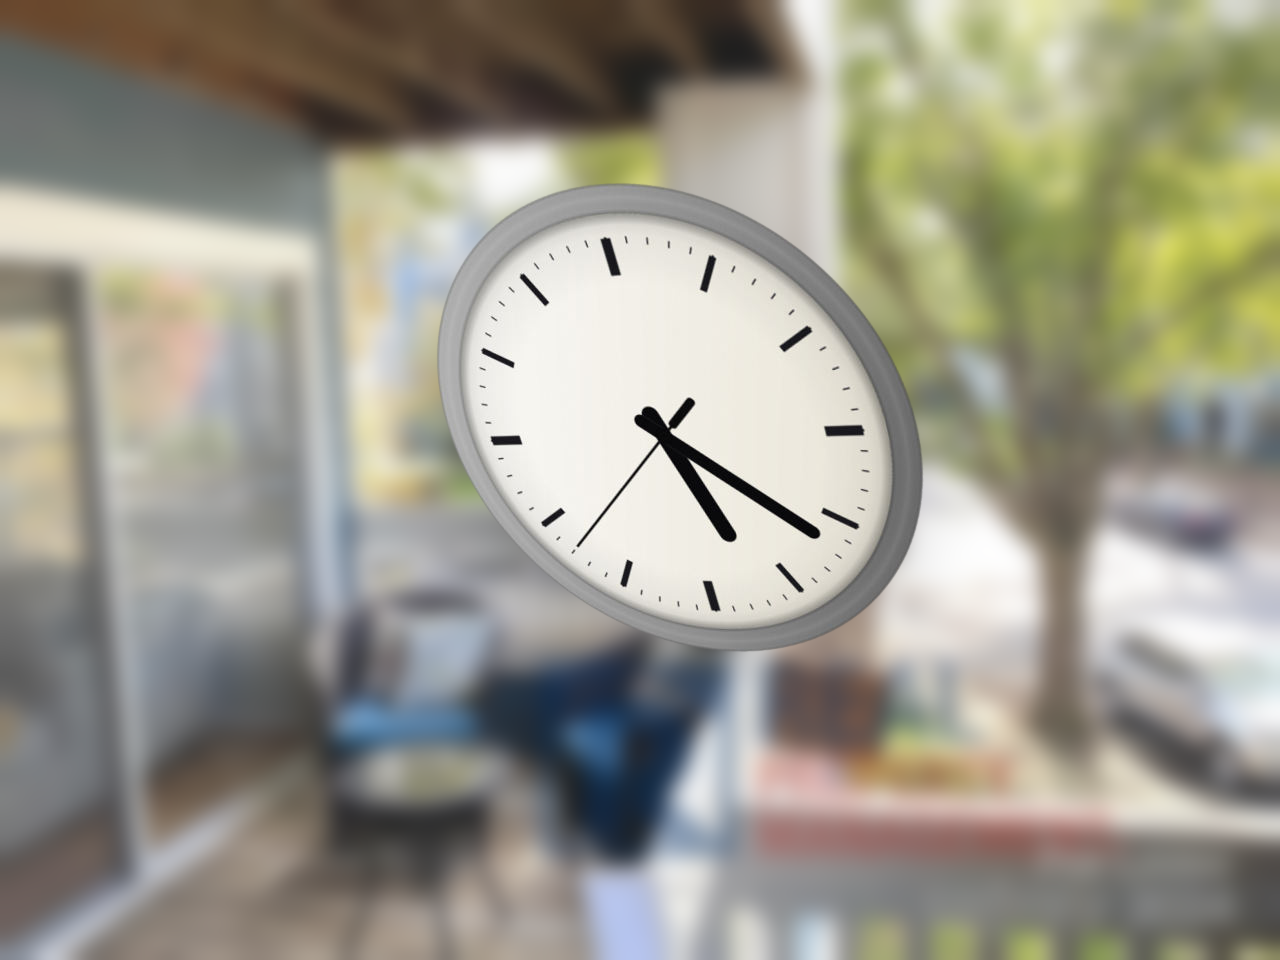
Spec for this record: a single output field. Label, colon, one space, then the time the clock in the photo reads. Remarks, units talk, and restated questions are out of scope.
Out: 5:21:38
